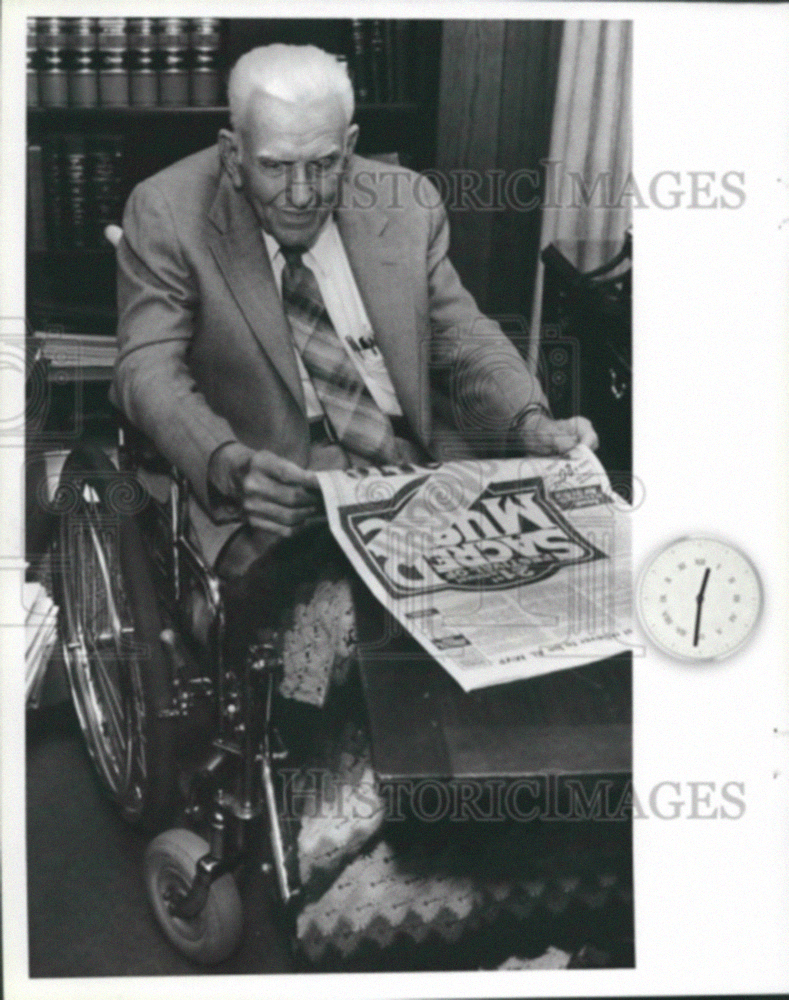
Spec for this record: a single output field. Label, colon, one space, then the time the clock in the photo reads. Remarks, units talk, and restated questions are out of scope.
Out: 12:31
